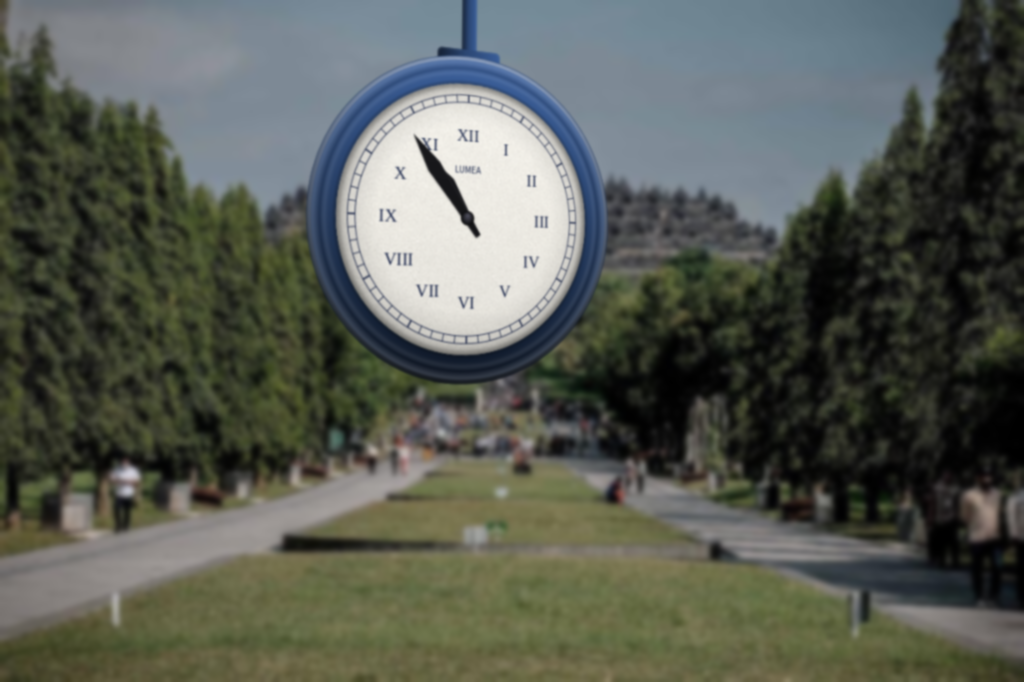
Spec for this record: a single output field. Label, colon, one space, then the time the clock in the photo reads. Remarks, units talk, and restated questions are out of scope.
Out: 10:54
